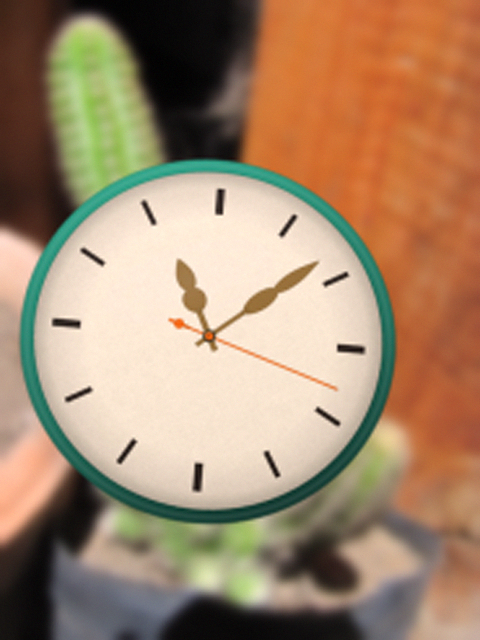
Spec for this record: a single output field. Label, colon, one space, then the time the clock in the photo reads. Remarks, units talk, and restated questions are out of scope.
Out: 11:08:18
